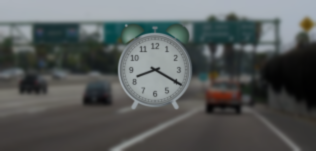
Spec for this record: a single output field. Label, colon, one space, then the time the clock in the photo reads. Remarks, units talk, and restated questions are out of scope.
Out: 8:20
